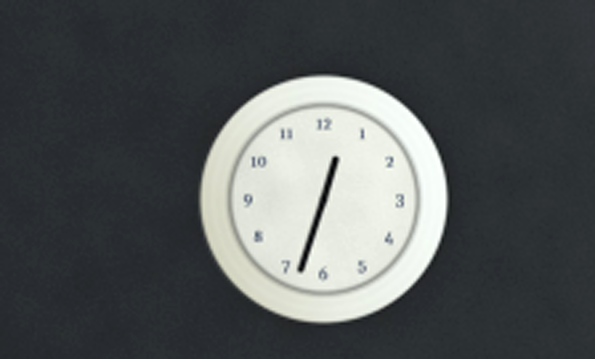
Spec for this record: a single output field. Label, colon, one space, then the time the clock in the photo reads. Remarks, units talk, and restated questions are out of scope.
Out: 12:33
